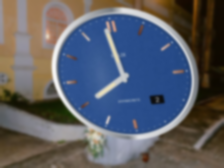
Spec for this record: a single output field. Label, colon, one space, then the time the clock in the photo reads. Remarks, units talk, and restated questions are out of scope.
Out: 7:59
